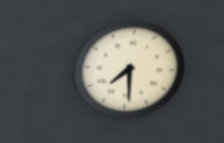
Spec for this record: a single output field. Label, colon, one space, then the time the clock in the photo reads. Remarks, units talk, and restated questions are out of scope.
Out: 7:29
